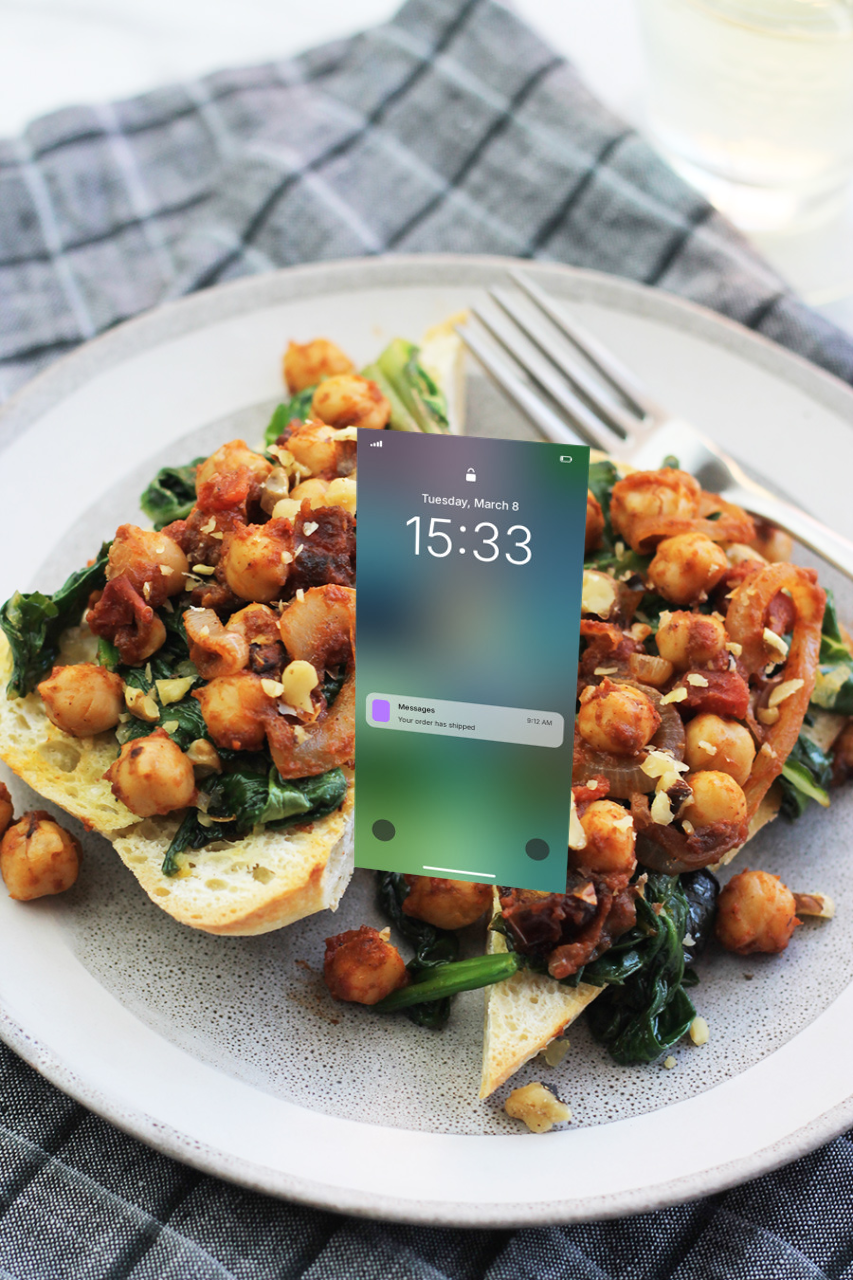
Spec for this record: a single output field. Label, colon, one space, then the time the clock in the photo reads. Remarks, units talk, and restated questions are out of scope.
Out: 15:33
